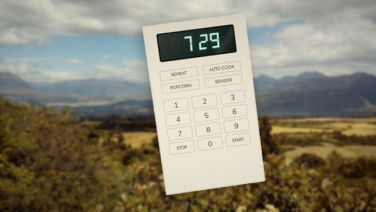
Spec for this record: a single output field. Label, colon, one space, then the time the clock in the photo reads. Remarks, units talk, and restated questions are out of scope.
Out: 7:29
